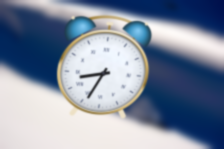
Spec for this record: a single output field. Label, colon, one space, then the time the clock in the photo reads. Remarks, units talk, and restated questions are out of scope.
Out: 8:34
